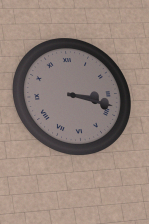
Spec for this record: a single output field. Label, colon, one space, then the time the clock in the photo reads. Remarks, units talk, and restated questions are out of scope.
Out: 3:18
